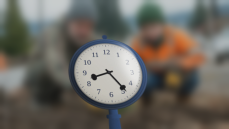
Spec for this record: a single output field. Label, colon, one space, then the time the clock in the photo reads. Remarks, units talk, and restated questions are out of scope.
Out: 8:24
